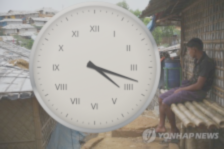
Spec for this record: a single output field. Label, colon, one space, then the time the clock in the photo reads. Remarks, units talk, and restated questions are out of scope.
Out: 4:18
